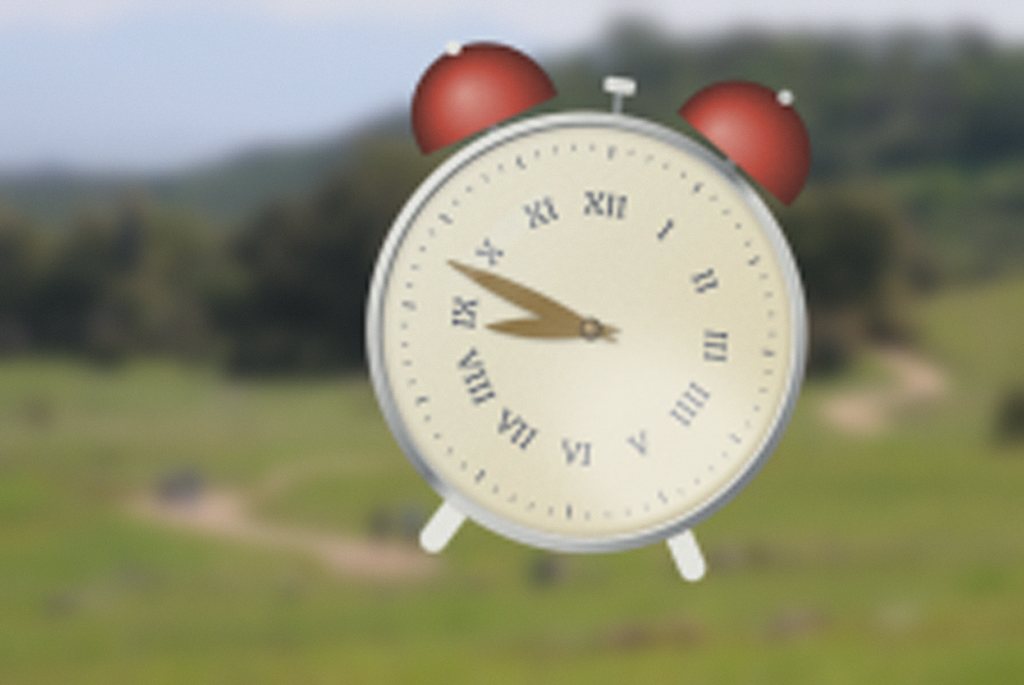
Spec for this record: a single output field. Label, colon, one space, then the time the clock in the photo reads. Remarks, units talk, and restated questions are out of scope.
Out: 8:48
